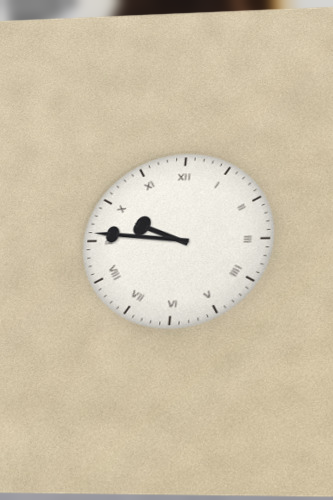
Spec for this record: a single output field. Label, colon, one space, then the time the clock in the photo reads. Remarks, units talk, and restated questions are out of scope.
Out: 9:46
